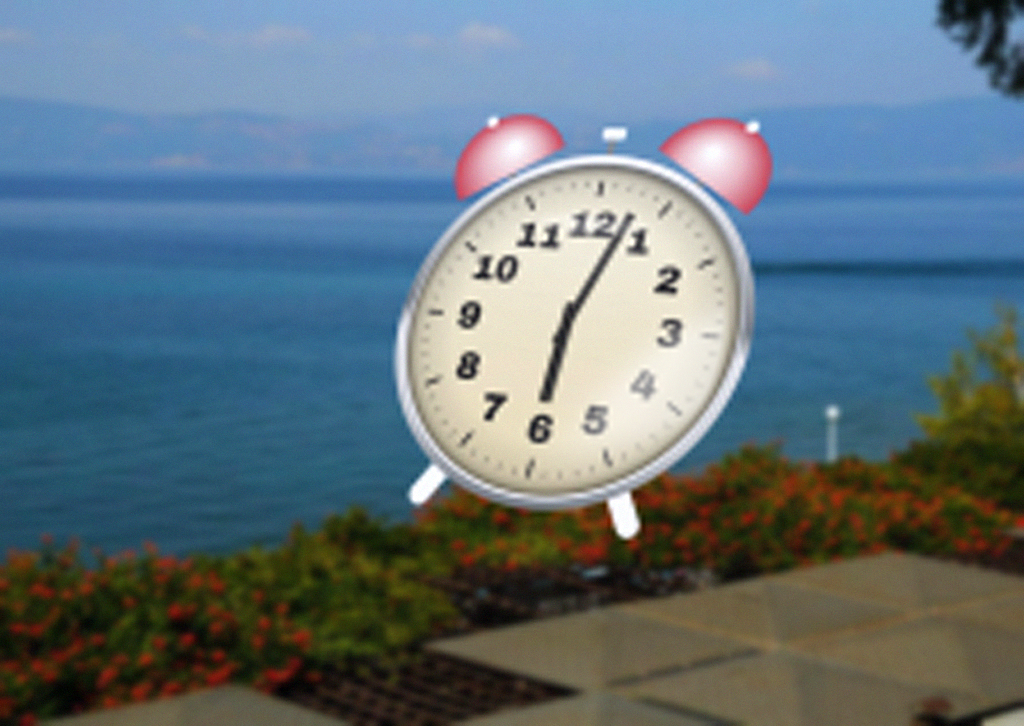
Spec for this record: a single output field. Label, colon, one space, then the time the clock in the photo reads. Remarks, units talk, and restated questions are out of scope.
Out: 6:03
